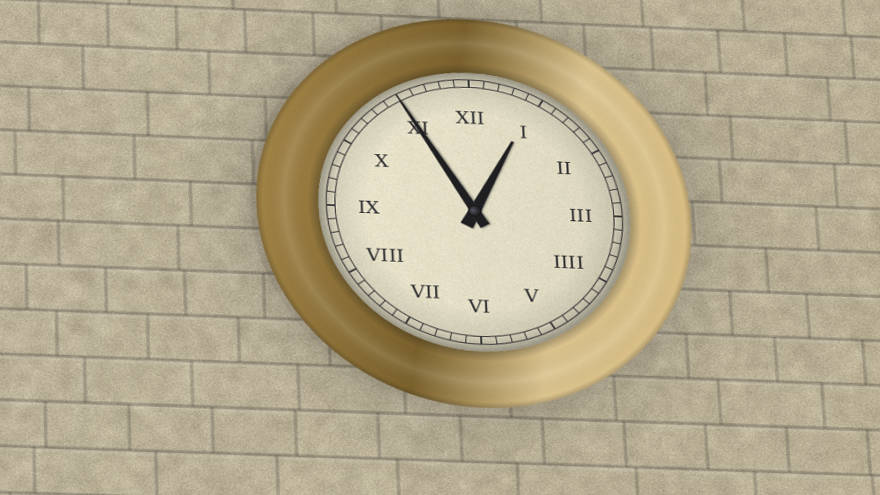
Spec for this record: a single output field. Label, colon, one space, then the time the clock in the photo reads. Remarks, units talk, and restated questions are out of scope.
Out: 12:55
